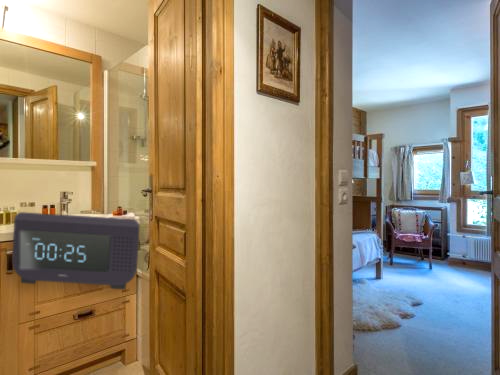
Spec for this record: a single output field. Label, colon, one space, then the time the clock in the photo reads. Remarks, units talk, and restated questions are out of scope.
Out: 0:25
